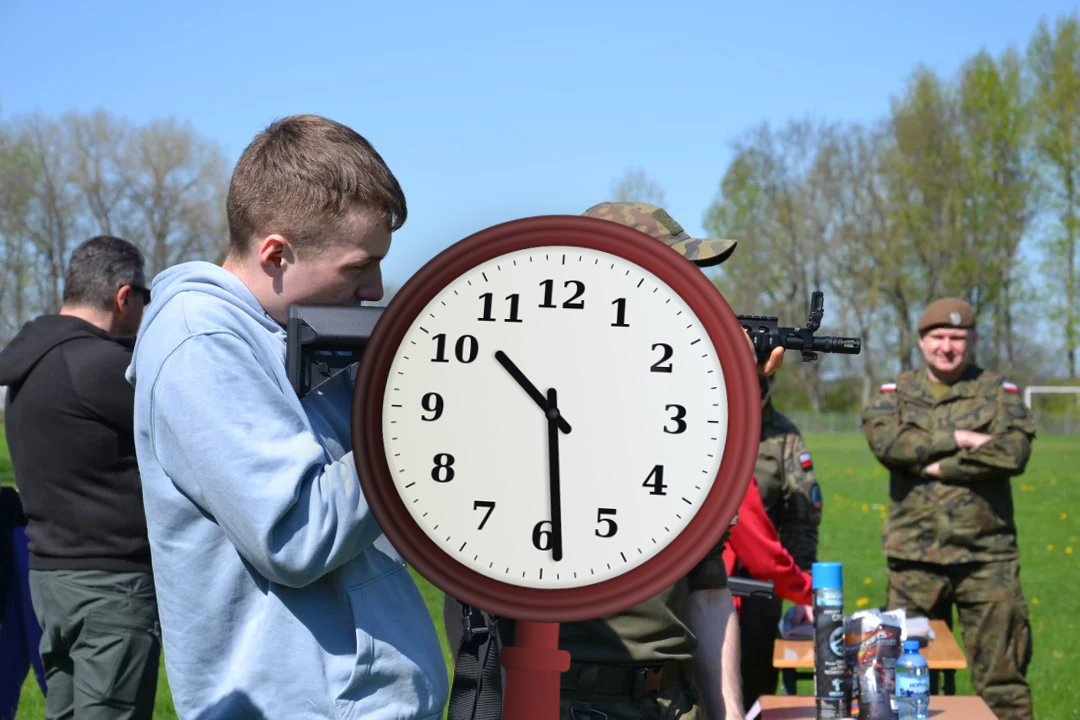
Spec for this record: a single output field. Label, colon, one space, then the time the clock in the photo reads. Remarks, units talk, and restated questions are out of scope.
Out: 10:29
